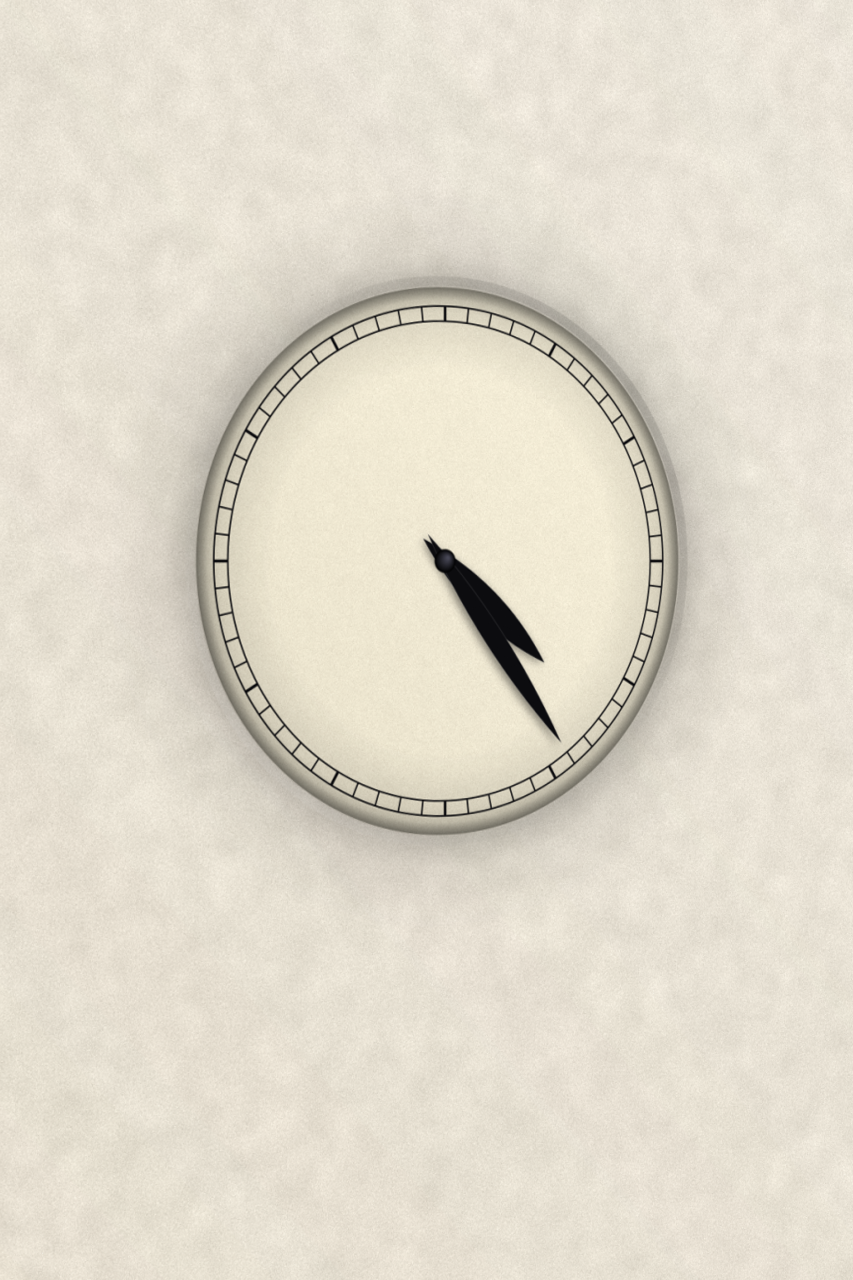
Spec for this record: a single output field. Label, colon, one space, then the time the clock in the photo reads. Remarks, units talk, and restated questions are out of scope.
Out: 4:24
